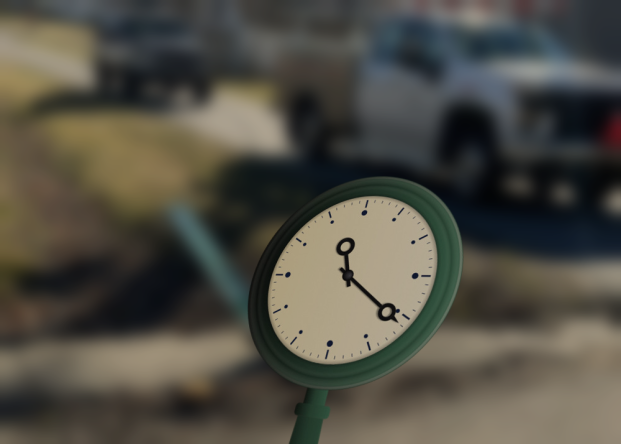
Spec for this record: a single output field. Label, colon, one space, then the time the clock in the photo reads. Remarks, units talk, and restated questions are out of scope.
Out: 11:21
